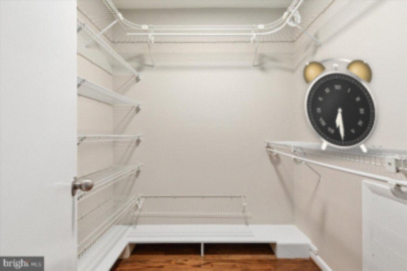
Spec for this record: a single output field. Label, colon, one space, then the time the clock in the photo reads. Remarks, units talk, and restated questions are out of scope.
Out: 6:30
